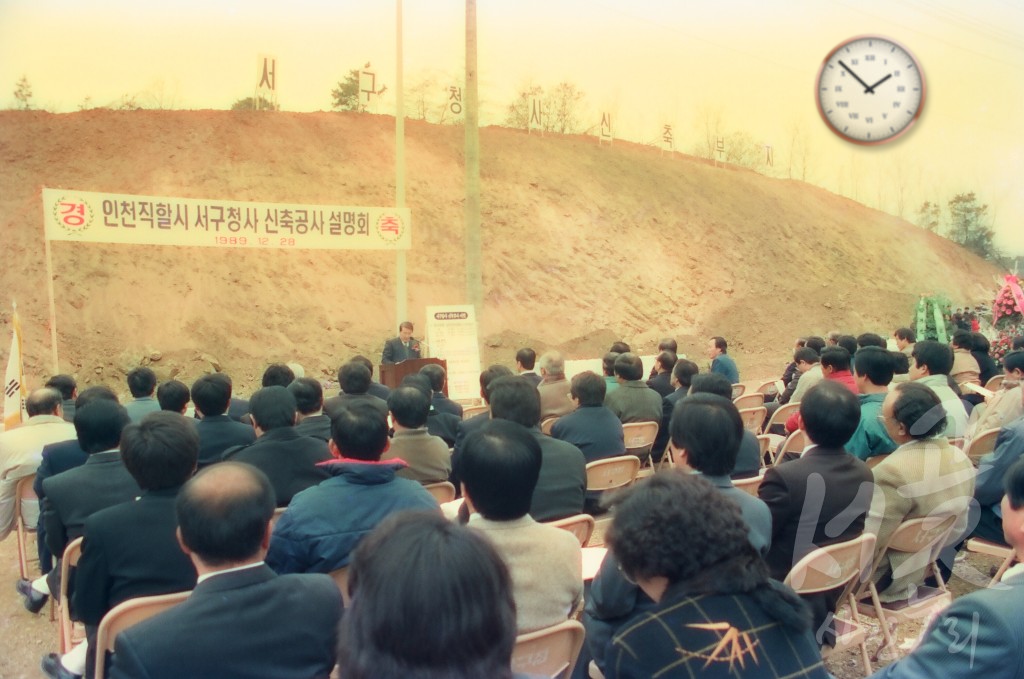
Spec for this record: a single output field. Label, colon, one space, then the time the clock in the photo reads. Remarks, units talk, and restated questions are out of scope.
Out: 1:52
